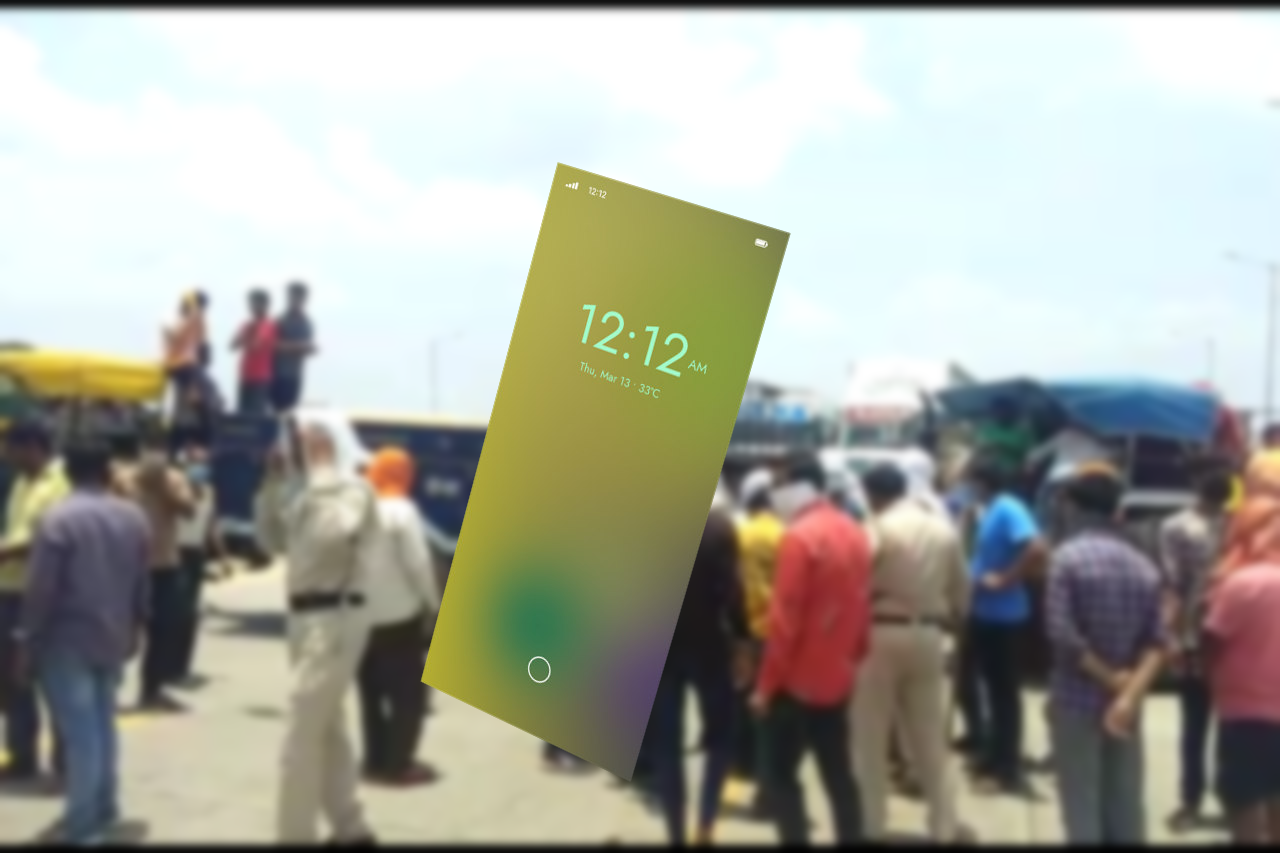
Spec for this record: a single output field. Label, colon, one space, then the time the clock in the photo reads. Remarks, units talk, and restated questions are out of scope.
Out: 12:12
